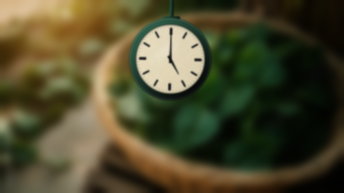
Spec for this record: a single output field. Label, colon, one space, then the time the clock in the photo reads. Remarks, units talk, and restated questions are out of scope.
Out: 5:00
